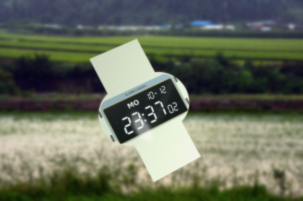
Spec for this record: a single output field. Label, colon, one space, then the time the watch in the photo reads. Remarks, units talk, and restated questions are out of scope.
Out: 23:37
